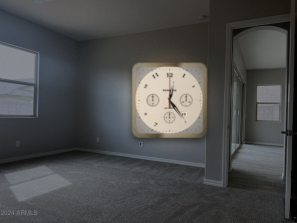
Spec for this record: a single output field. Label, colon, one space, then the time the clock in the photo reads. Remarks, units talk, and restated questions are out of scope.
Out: 12:24
